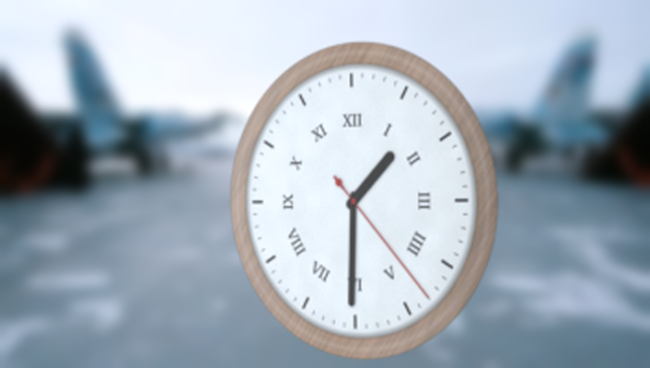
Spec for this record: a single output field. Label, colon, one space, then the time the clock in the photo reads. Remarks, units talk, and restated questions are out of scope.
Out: 1:30:23
